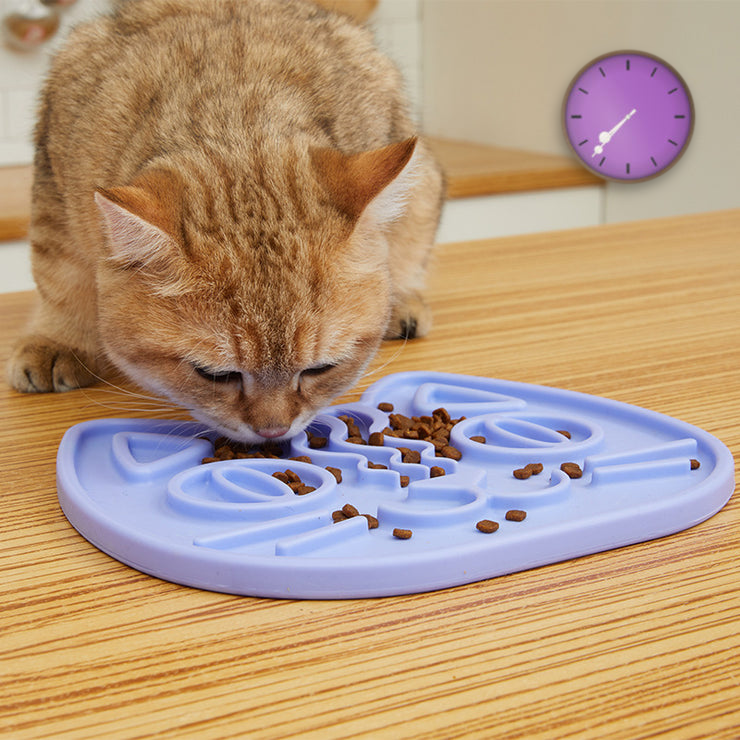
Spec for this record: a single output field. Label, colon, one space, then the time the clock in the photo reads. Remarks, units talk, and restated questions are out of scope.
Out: 7:37
